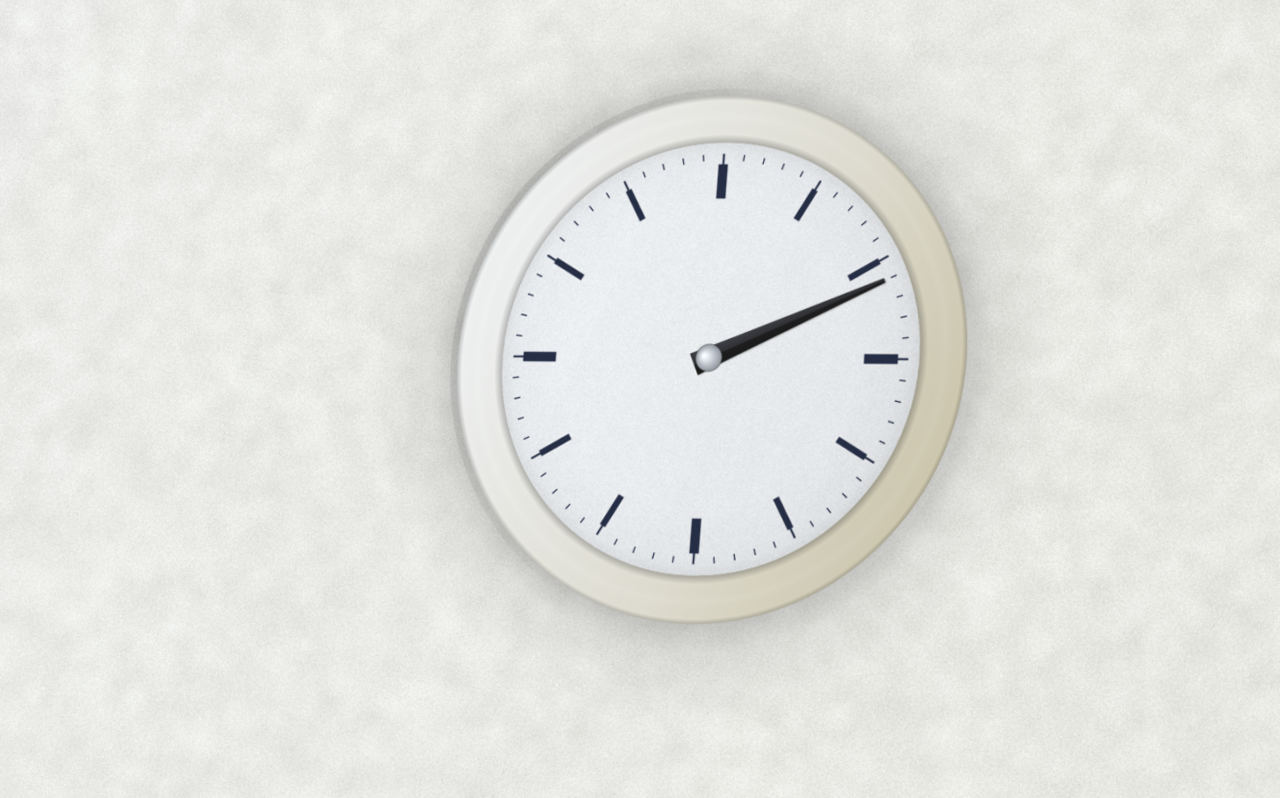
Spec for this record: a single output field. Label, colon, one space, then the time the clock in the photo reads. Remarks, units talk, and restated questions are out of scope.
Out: 2:11
